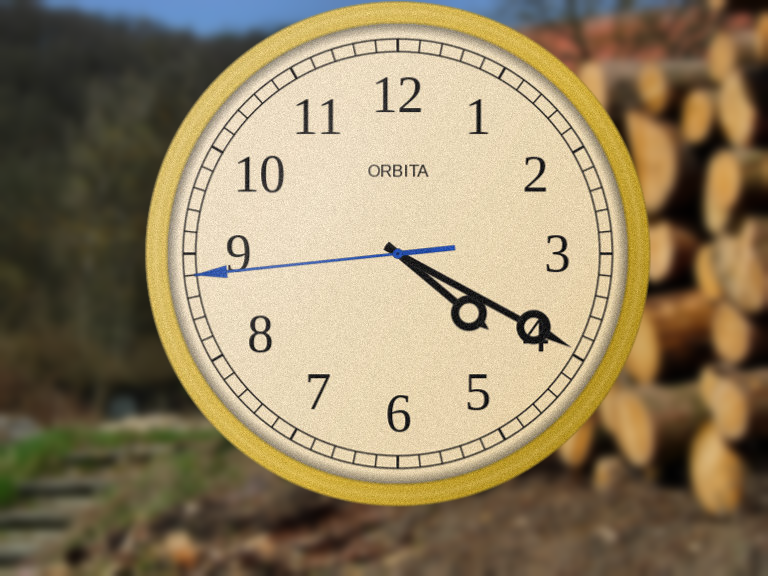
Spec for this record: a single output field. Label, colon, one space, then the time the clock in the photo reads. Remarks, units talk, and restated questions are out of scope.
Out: 4:19:44
